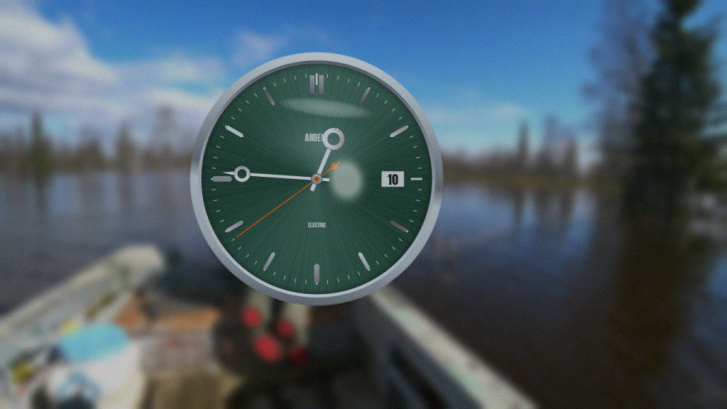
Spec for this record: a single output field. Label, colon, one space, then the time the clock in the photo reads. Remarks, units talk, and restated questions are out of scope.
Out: 12:45:39
